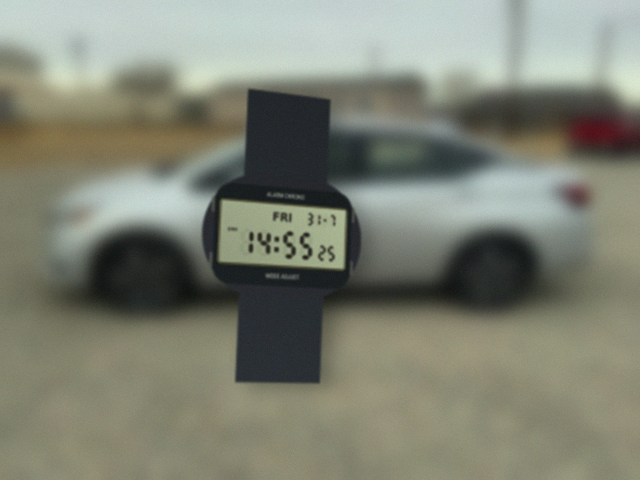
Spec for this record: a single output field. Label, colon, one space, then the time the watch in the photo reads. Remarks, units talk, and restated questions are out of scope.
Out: 14:55:25
